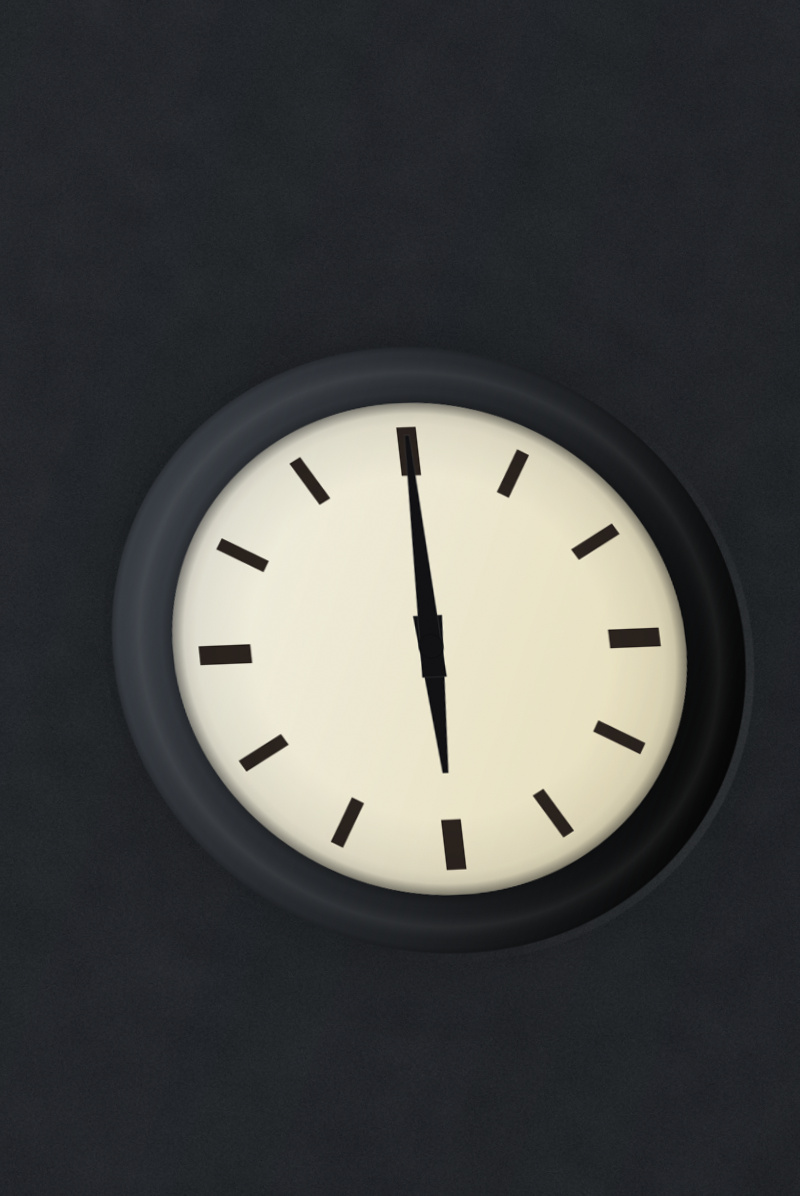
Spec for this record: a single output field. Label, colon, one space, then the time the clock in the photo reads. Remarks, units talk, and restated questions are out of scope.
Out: 6:00
